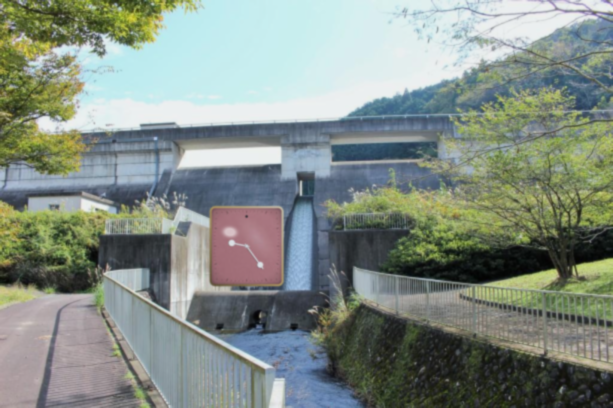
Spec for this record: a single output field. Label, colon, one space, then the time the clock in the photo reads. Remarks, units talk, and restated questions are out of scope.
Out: 9:24
